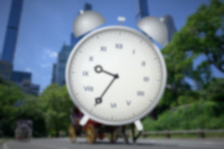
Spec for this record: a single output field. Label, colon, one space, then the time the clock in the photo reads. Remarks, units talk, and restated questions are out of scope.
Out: 9:35
